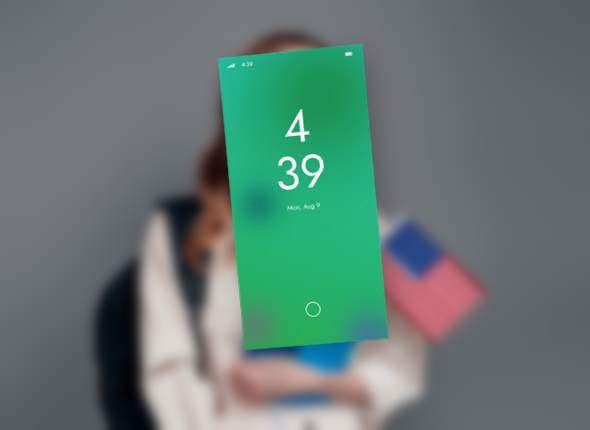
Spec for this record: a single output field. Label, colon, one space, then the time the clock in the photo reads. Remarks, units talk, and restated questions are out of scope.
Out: 4:39
